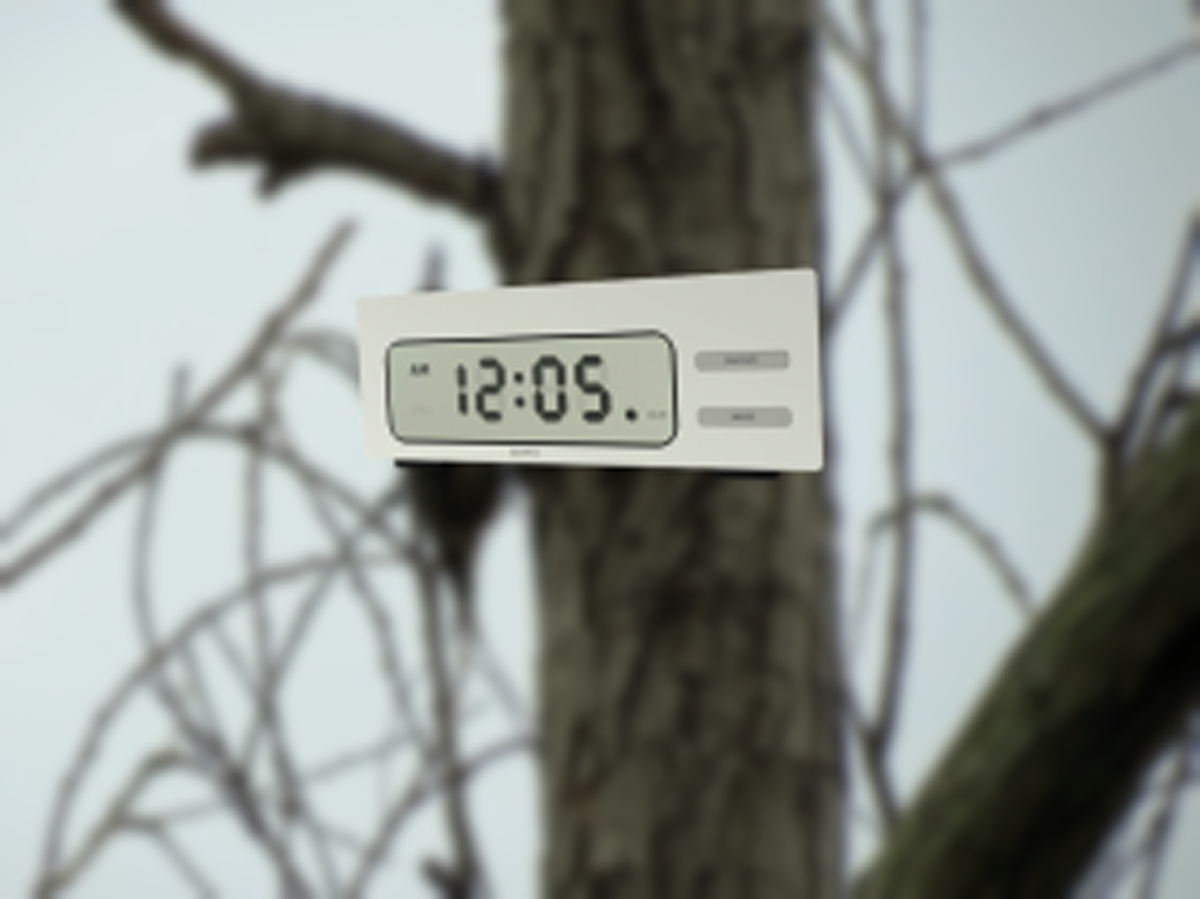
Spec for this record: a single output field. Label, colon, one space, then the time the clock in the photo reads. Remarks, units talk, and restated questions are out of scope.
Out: 12:05
